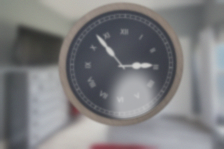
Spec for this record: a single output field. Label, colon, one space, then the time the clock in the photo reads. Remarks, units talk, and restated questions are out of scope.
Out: 2:53
